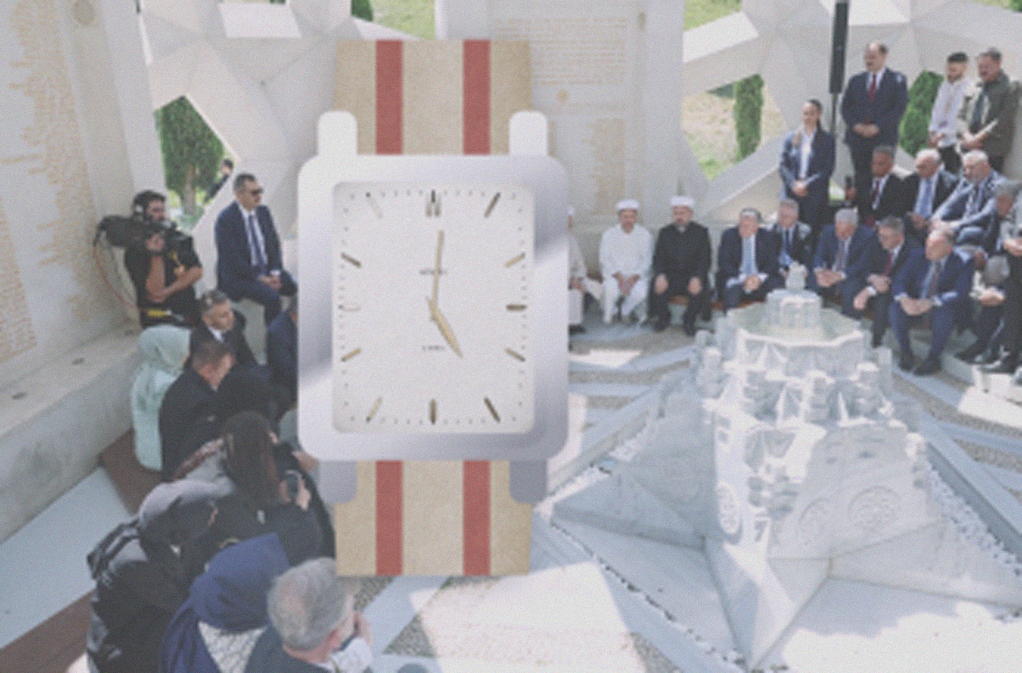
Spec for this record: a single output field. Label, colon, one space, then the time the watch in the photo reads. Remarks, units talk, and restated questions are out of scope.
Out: 5:01
